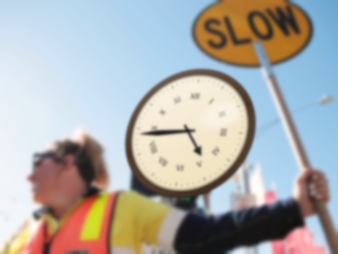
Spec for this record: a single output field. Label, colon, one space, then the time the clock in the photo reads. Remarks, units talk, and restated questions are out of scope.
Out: 4:44
